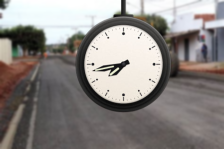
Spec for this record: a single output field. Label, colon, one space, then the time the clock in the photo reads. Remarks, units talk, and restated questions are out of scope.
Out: 7:43
